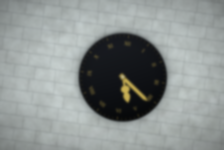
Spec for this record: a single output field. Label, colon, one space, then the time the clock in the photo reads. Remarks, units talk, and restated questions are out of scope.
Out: 5:21
